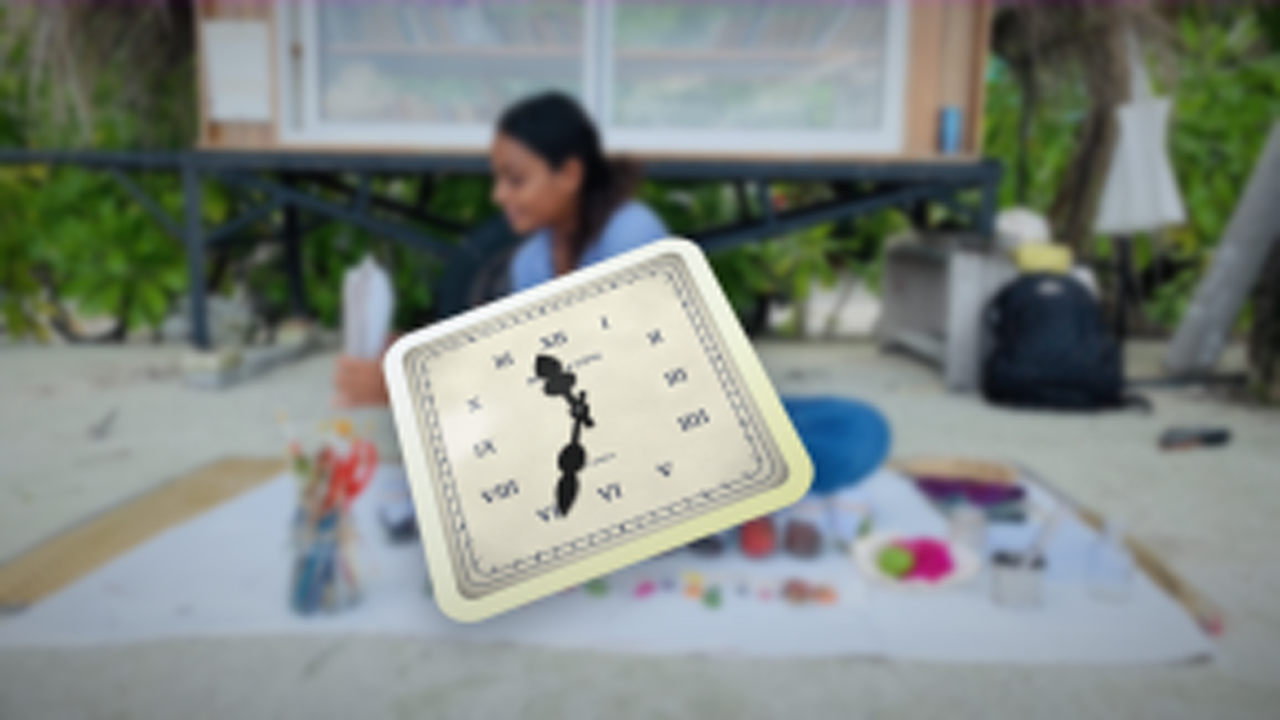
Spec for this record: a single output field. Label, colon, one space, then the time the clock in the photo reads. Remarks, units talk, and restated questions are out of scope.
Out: 11:34
